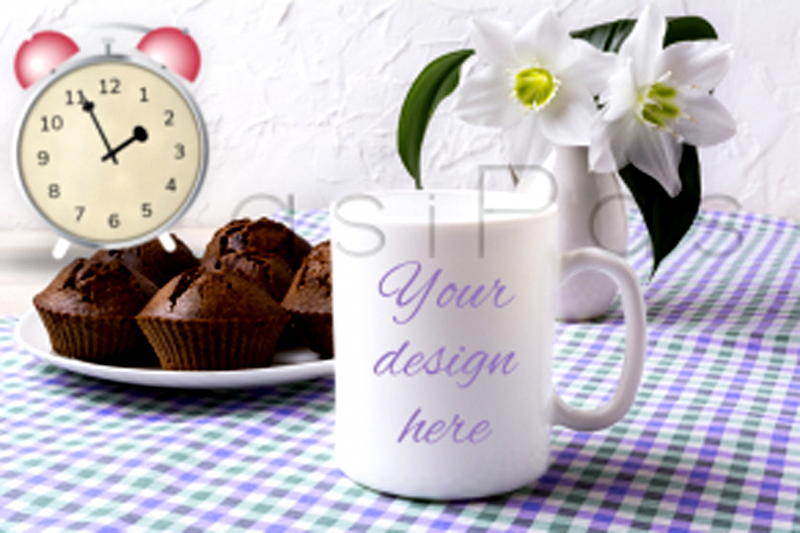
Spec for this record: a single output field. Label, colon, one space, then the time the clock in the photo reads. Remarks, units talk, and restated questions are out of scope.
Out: 1:56
